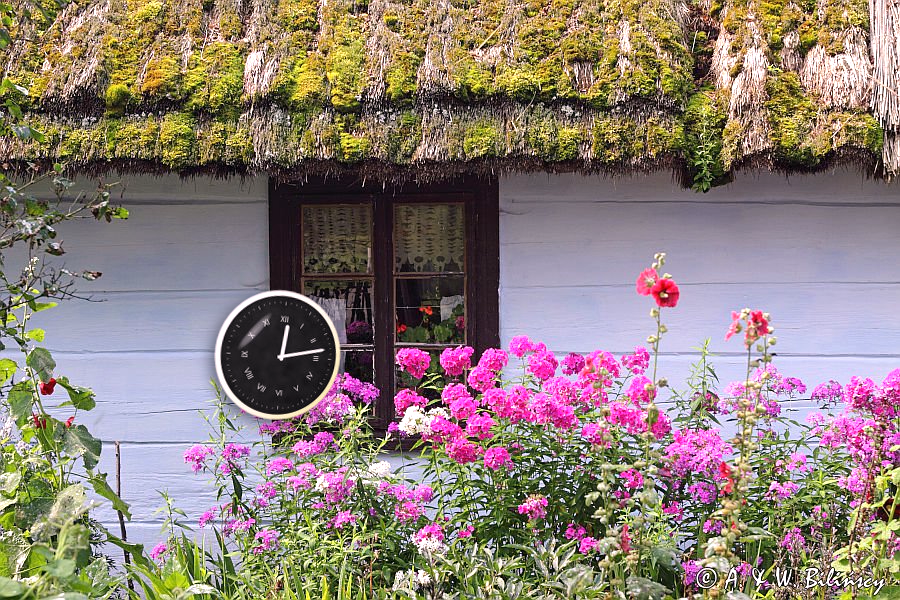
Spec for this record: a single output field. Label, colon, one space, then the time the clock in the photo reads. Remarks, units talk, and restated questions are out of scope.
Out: 12:13
